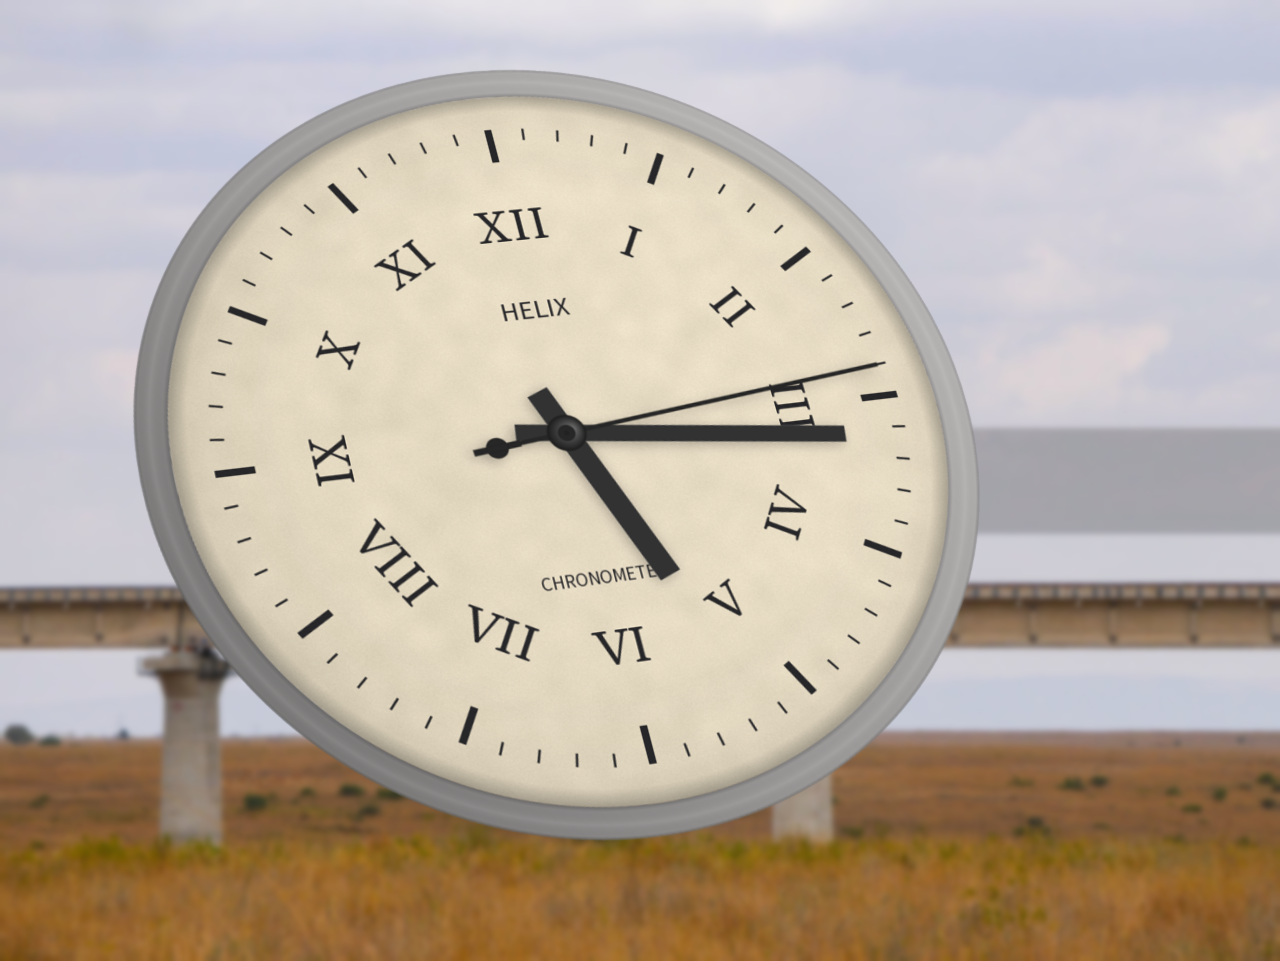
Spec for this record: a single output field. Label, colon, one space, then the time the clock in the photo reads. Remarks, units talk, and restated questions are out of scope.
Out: 5:16:14
